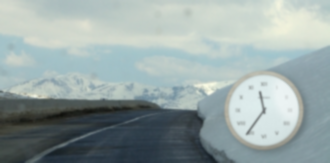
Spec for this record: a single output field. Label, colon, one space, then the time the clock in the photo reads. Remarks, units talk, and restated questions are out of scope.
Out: 11:36
